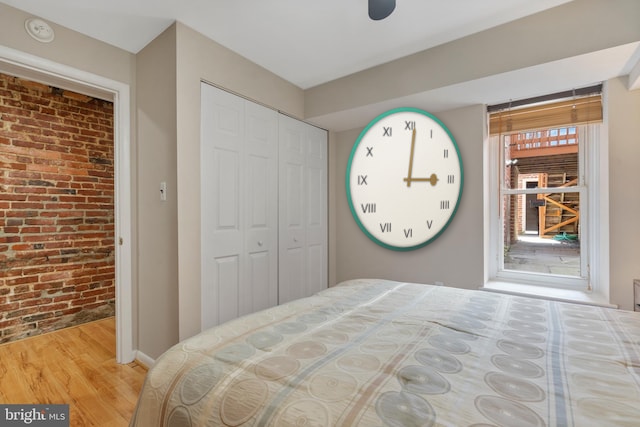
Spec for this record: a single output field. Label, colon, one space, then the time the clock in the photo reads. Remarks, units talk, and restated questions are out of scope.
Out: 3:01
